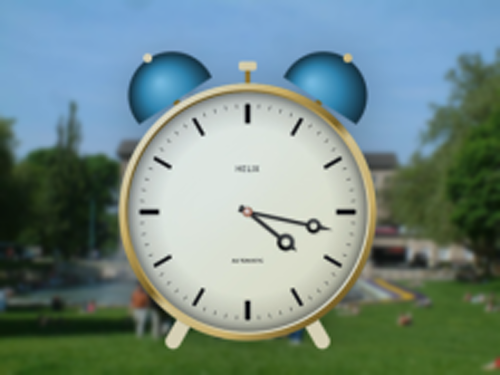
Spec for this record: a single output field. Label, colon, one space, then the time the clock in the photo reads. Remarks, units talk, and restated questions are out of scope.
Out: 4:17
